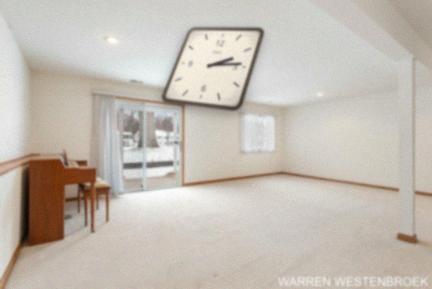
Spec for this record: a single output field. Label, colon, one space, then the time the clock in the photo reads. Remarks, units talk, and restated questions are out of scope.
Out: 2:14
